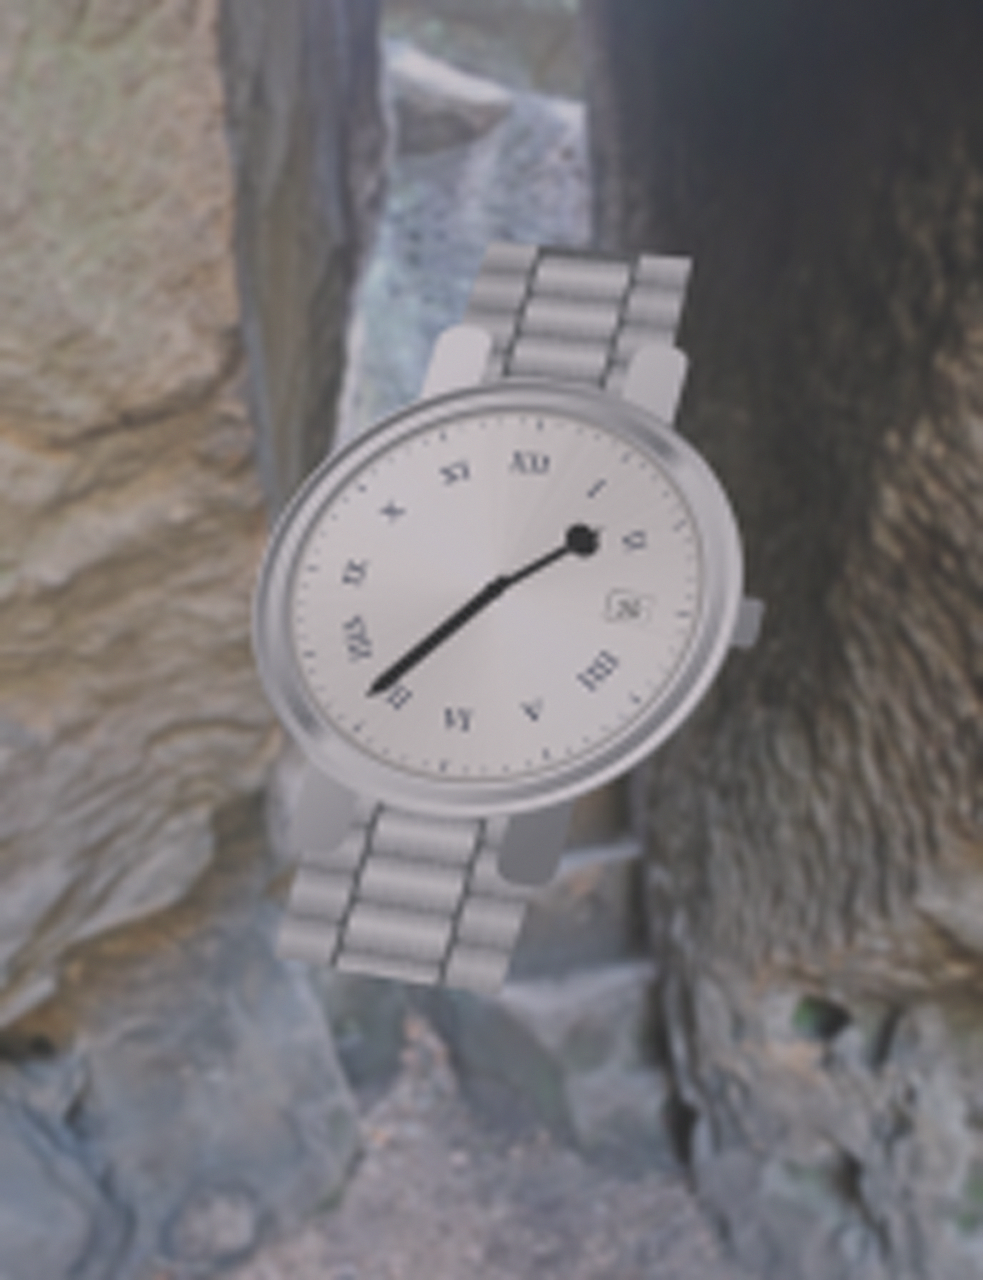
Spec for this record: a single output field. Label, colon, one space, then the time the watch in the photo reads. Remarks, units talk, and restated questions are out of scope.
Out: 1:36
